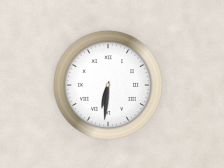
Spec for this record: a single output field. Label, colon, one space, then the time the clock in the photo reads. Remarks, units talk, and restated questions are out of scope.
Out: 6:31
